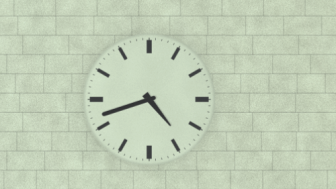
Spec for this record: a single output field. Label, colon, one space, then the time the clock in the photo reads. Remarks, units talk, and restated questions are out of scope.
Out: 4:42
